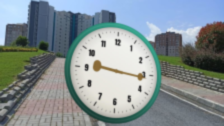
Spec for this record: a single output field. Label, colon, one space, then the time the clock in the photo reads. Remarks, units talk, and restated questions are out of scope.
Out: 9:16
